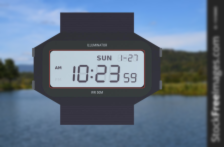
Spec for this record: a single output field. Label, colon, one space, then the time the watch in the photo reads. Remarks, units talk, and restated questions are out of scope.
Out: 10:23:59
